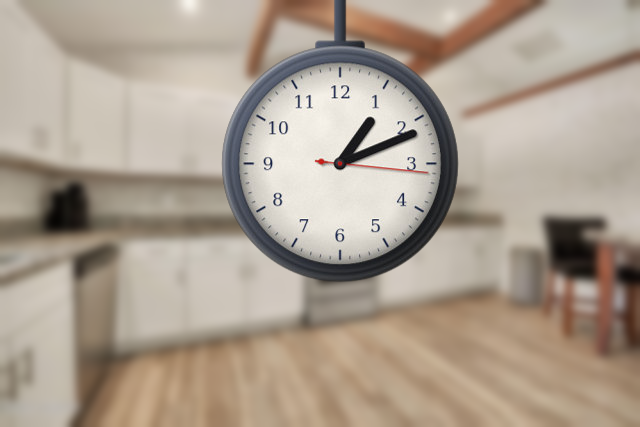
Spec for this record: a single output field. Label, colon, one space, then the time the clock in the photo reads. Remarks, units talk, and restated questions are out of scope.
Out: 1:11:16
